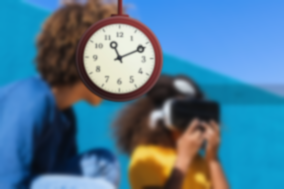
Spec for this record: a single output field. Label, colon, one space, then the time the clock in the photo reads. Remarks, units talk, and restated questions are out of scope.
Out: 11:11
